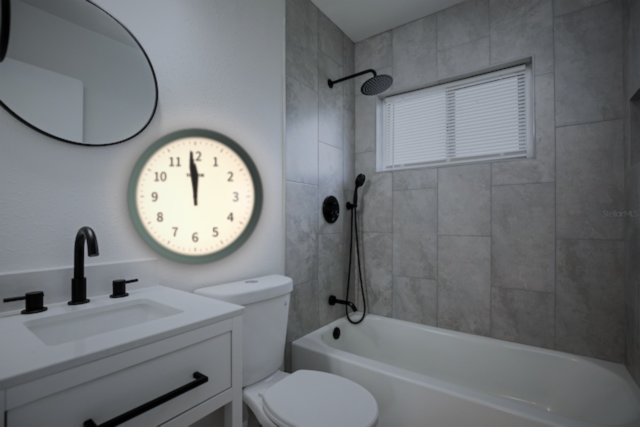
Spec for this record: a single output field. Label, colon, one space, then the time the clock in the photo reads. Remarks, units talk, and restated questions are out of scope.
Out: 11:59
